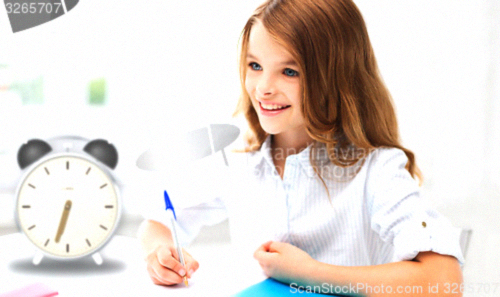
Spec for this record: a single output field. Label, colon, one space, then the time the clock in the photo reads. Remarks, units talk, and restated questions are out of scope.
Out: 6:33
